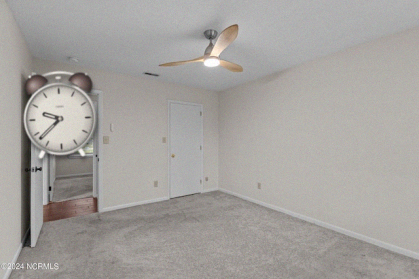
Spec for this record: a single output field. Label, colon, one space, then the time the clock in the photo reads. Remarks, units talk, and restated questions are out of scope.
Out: 9:38
